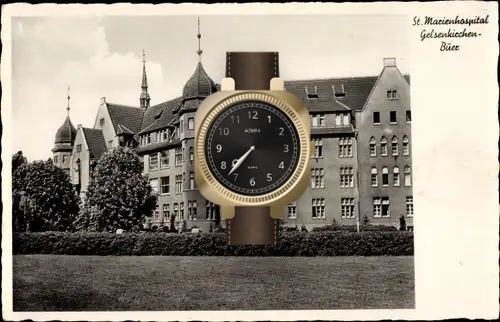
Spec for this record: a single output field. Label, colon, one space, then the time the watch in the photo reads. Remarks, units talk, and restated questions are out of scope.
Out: 7:37
